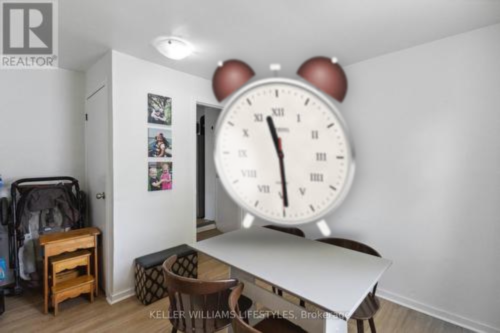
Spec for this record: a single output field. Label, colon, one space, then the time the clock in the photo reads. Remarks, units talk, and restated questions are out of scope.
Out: 11:29:30
